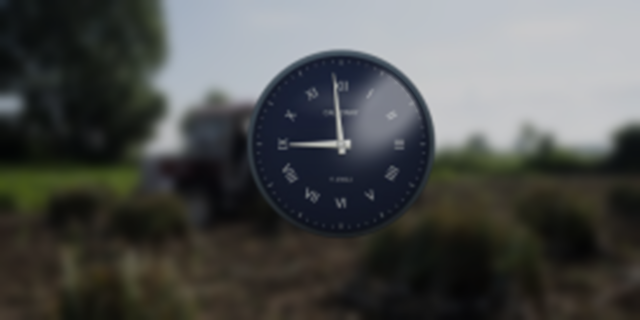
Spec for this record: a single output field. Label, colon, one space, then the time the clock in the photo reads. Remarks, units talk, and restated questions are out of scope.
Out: 8:59
